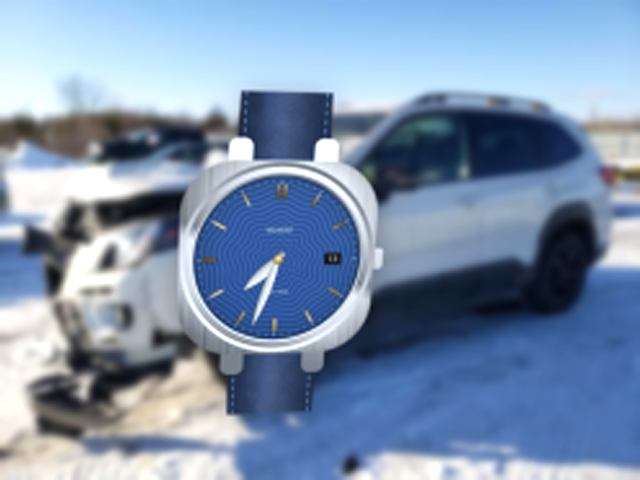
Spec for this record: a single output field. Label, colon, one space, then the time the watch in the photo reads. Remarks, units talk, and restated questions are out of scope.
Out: 7:33
